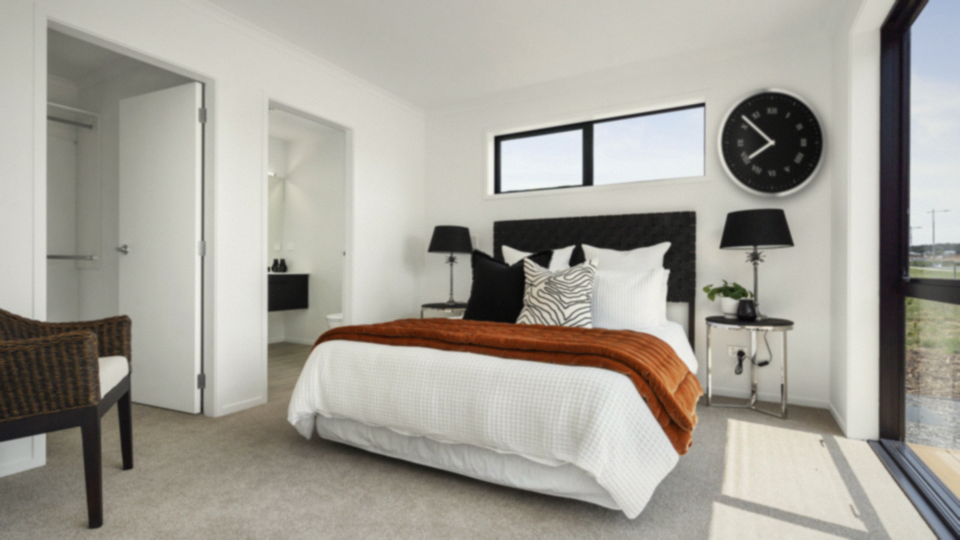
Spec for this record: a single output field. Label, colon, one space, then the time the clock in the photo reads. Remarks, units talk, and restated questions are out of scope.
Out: 7:52
